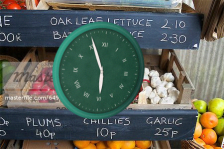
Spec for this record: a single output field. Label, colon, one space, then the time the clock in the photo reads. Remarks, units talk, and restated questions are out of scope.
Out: 5:56
